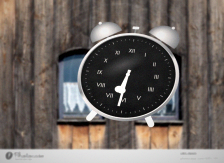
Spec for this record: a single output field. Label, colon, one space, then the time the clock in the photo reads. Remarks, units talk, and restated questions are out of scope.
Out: 6:31
